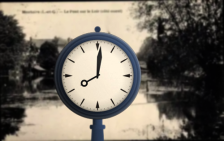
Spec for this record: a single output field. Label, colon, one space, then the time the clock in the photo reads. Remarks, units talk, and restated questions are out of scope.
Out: 8:01
